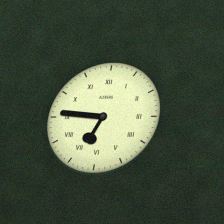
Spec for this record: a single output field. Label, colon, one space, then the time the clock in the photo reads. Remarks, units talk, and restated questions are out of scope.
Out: 6:46
